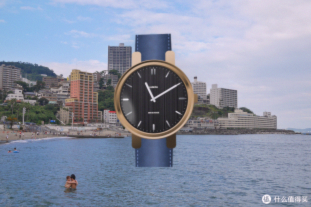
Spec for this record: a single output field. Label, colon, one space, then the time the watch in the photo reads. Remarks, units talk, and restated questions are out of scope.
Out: 11:10
